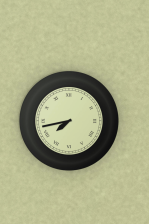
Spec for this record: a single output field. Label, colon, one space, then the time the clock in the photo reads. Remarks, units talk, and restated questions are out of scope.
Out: 7:43
